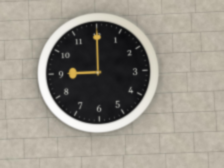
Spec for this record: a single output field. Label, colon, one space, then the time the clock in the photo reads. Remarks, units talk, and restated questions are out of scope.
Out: 9:00
